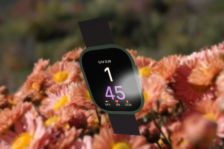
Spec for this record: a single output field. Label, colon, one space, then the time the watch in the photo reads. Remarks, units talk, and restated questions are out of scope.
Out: 1:45
